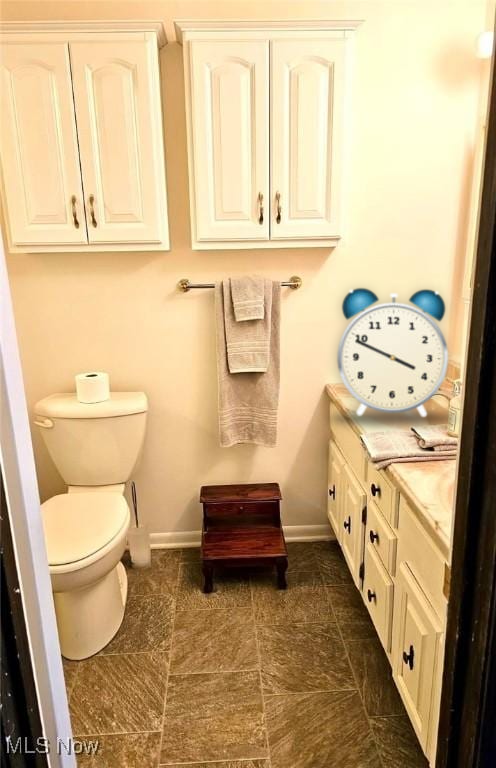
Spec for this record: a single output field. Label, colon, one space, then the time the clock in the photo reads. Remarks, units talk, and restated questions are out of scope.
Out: 3:49
